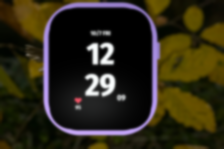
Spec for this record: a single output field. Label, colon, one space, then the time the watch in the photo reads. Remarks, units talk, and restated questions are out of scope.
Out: 12:29
